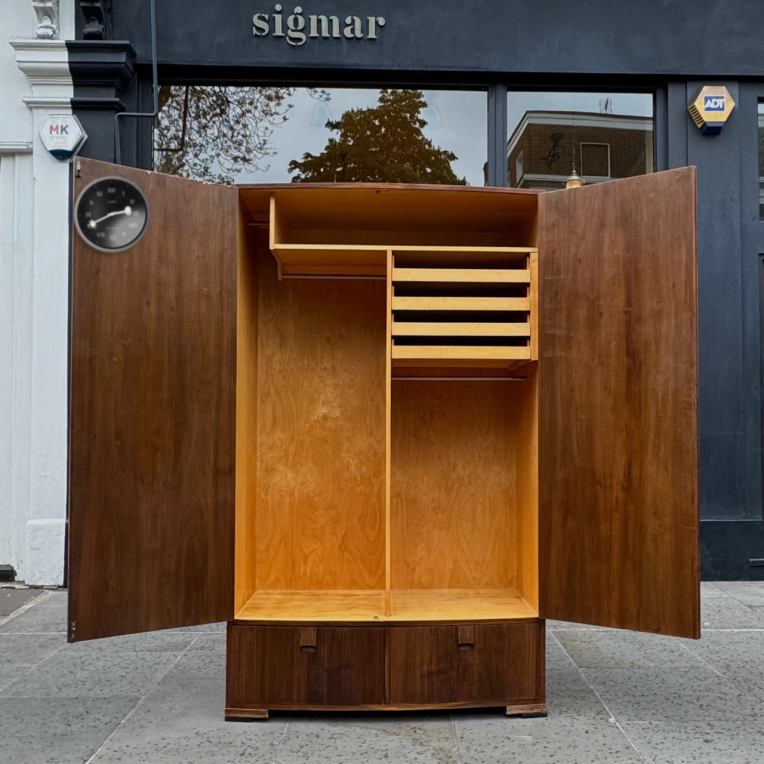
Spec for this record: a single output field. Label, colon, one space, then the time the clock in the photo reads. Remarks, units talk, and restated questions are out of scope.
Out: 2:41
